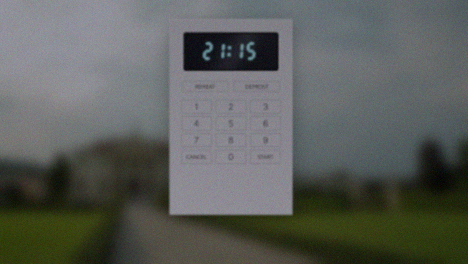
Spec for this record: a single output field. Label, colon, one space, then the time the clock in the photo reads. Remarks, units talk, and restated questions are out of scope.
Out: 21:15
